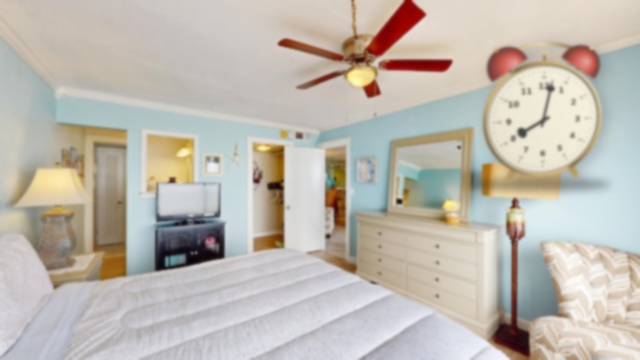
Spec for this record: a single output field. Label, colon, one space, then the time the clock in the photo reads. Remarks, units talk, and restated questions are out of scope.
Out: 8:02
